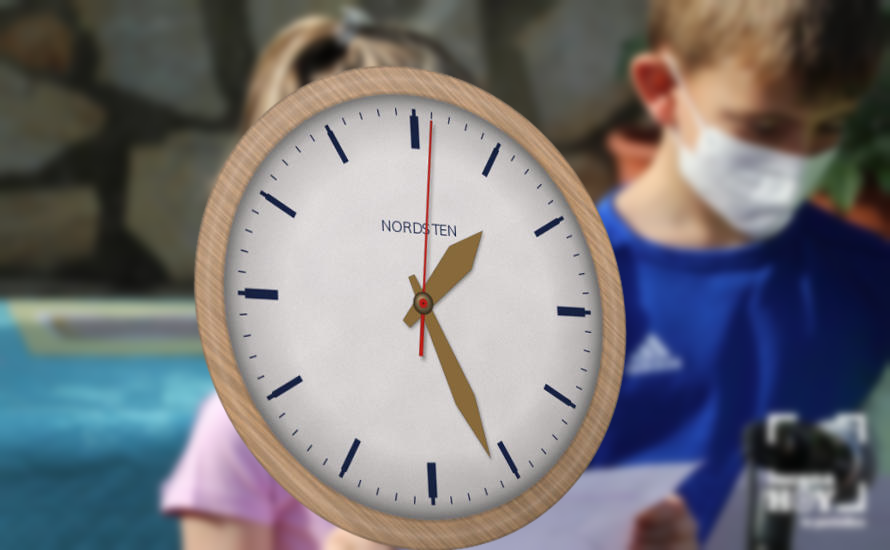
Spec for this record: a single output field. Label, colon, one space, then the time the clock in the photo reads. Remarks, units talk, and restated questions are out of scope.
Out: 1:26:01
